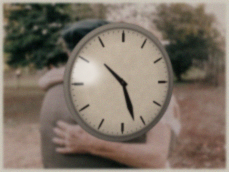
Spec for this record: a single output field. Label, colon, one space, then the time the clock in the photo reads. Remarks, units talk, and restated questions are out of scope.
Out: 10:27
